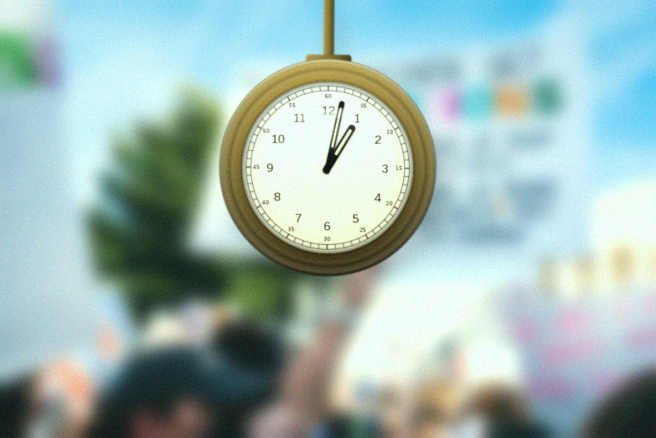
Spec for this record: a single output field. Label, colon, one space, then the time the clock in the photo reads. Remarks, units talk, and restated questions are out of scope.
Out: 1:02
